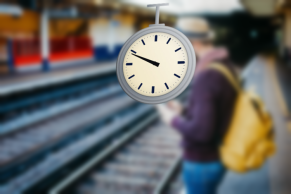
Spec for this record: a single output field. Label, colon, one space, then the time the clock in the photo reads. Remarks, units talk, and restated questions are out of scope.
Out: 9:49
